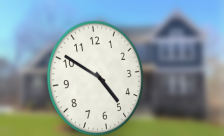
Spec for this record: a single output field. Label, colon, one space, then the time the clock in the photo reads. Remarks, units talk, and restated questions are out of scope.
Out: 4:51
